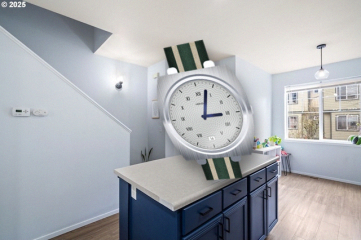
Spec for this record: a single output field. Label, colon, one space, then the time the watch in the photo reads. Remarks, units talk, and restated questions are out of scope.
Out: 3:03
